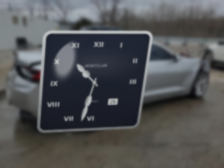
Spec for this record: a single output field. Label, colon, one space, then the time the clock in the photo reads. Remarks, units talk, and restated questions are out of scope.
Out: 10:32
